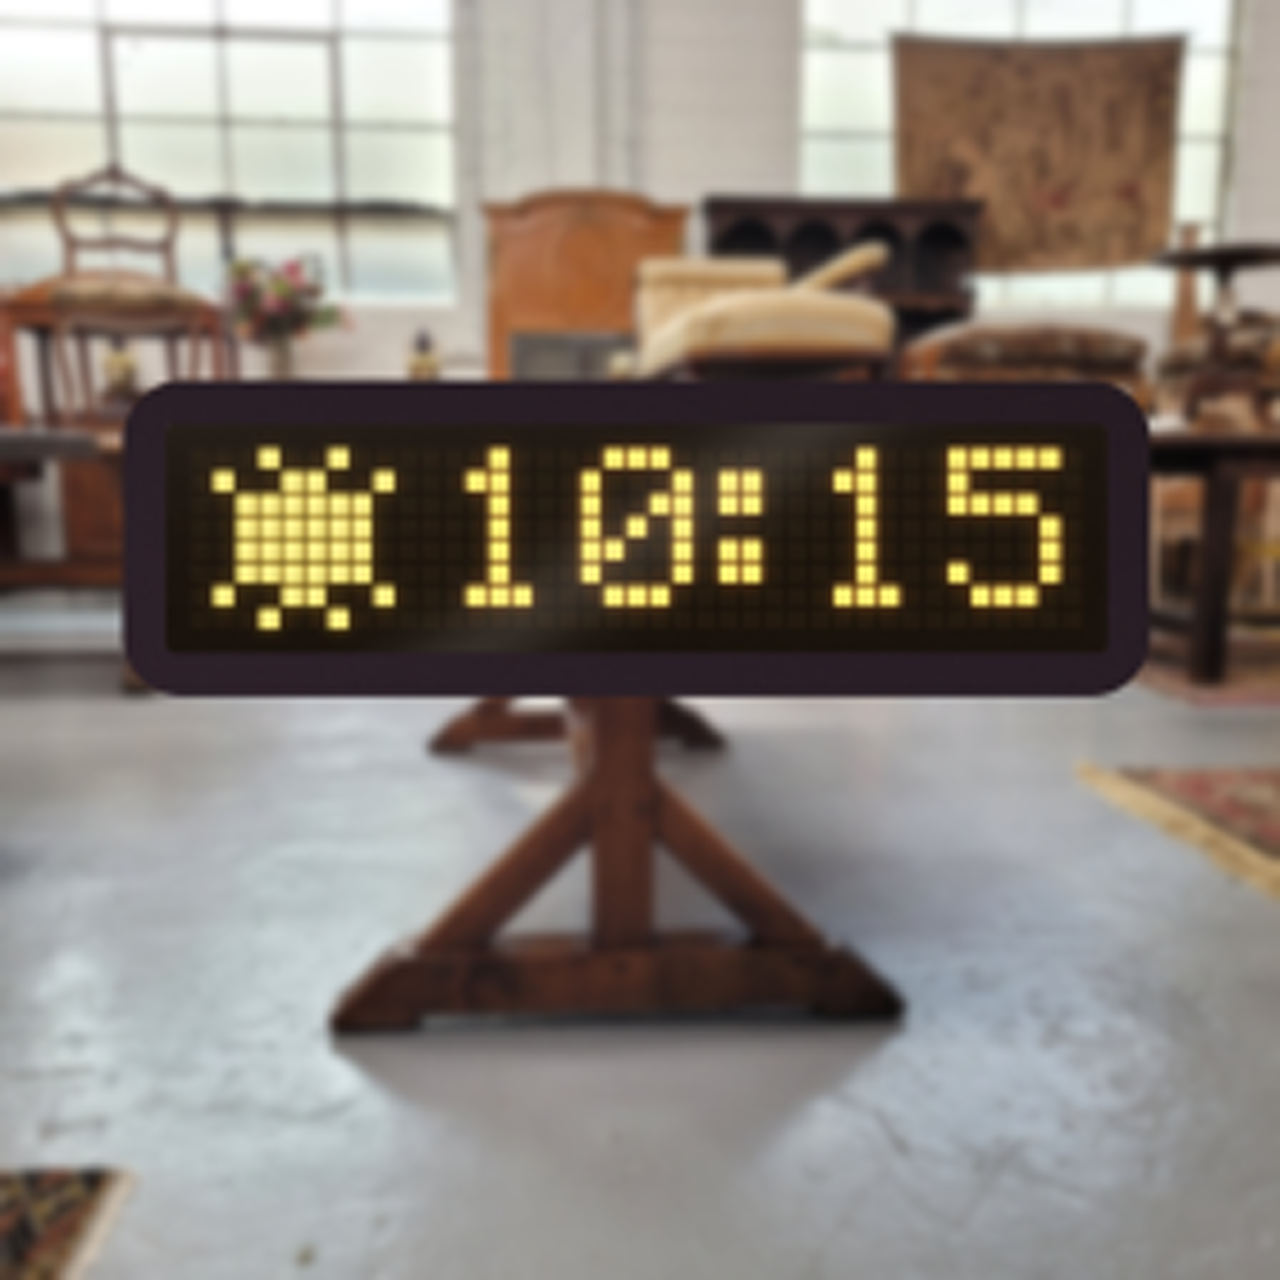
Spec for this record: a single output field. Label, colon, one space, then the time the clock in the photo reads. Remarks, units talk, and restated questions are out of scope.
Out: 10:15
